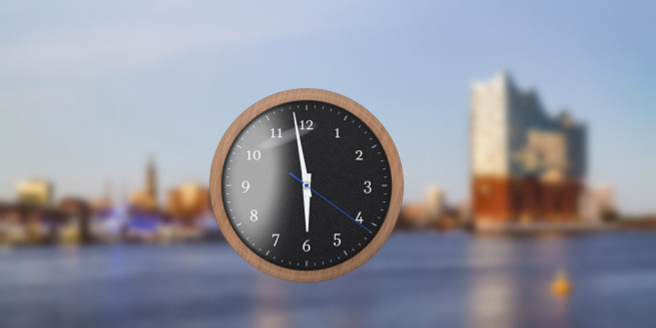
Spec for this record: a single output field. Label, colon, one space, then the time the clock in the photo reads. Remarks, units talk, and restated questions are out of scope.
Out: 5:58:21
